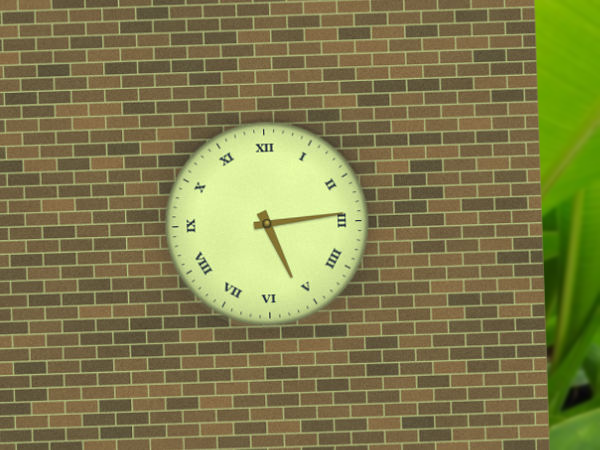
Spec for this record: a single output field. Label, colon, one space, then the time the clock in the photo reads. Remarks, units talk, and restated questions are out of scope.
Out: 5:14
